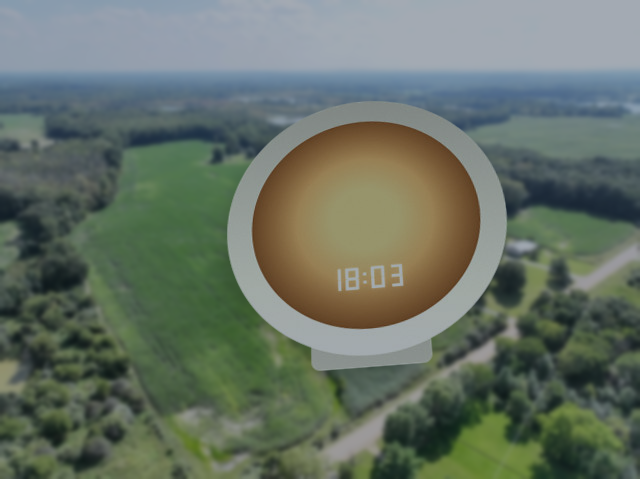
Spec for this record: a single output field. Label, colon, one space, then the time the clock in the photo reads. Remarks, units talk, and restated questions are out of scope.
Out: 18:03
